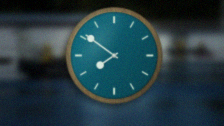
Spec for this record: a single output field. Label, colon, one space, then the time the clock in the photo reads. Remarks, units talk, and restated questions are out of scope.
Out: 7:51
